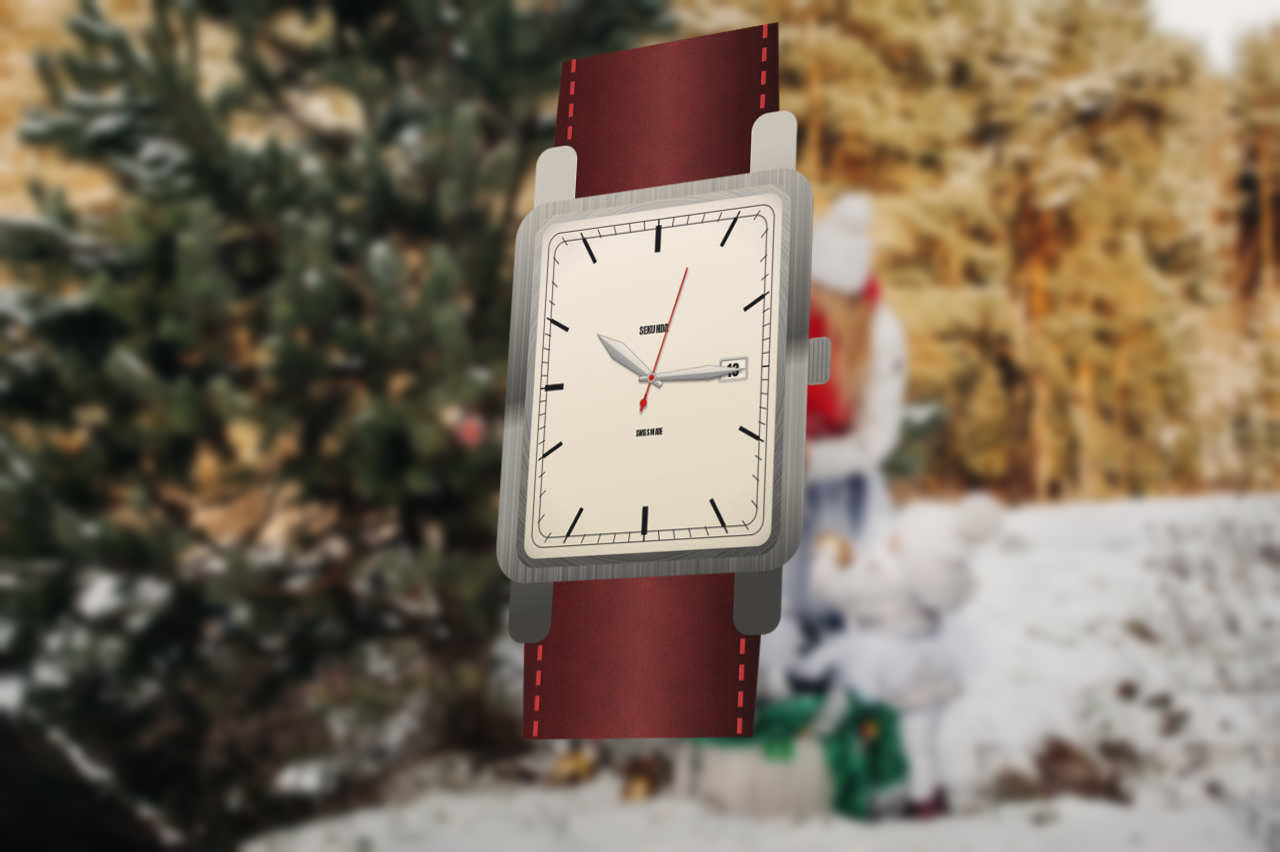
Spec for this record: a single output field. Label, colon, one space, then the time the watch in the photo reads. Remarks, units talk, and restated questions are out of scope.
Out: 10:15:03
